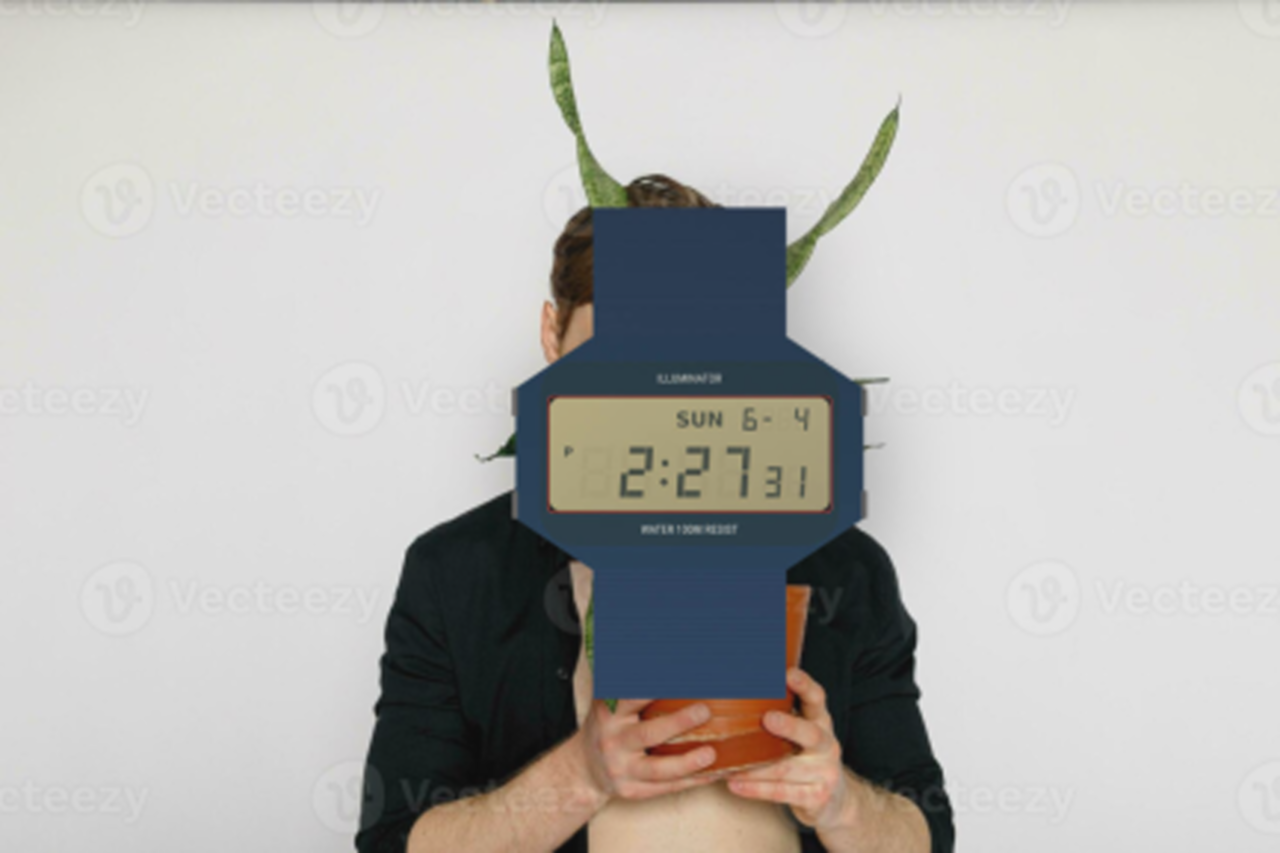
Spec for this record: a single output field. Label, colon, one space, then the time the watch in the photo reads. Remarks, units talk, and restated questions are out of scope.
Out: 2:27:31
